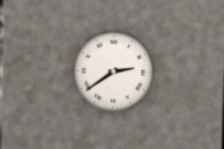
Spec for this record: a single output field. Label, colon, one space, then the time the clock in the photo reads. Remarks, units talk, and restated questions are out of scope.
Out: 2:39
